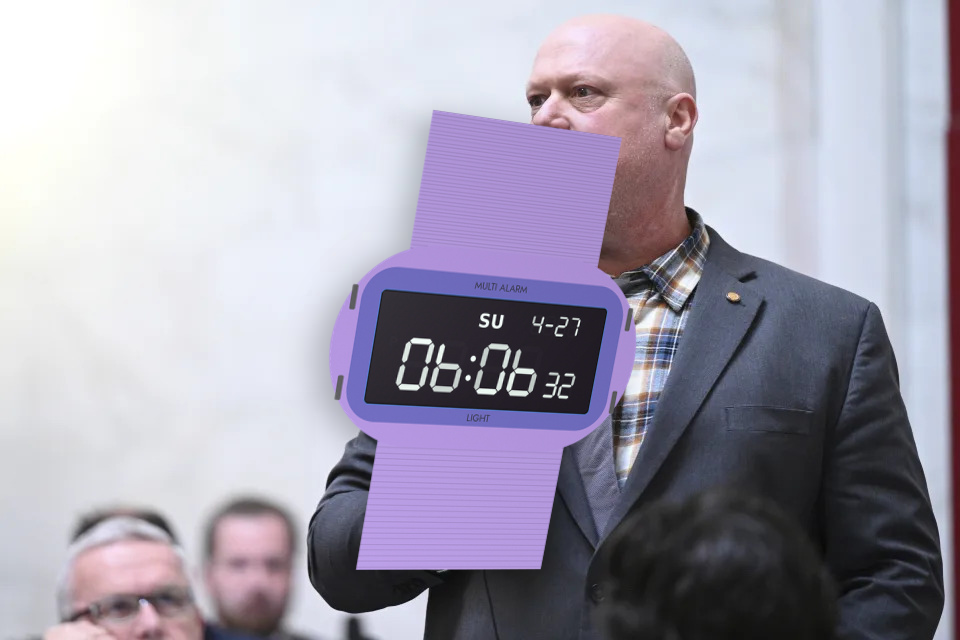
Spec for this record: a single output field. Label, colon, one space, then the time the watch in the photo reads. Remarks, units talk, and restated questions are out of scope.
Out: 6:06:32
